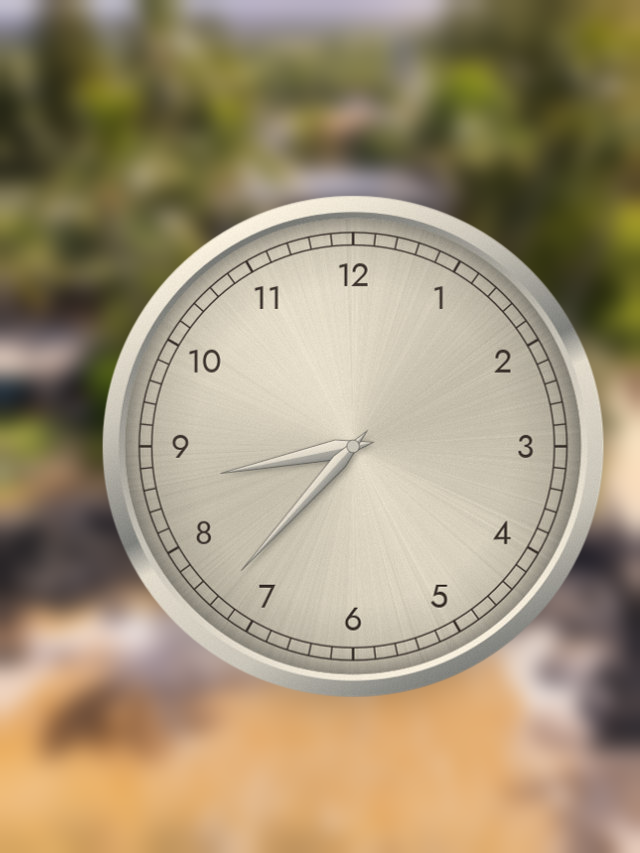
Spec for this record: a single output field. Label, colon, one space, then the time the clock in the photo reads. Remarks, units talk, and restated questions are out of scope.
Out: 8:37
